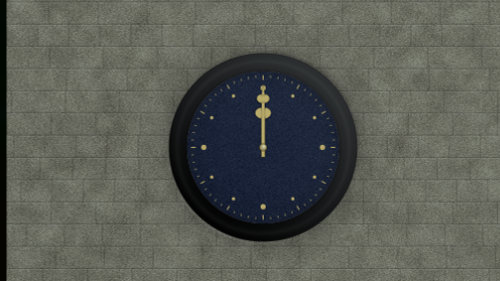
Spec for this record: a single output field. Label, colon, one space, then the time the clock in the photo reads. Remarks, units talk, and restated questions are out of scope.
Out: 12:00
